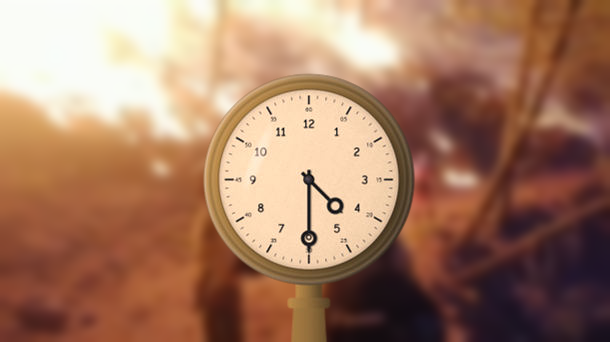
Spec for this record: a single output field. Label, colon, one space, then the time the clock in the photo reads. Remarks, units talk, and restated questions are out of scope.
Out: 4:30
